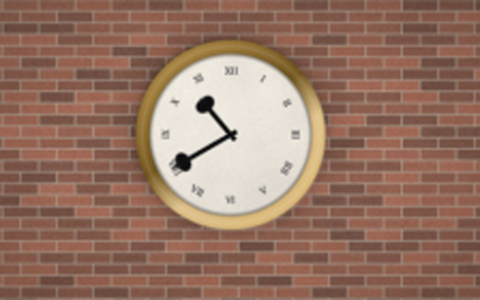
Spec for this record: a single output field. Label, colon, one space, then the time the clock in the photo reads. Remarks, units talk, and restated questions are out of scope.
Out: 10:40
